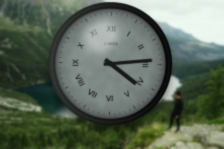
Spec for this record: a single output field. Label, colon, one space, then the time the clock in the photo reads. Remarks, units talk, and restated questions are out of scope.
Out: 4:14
